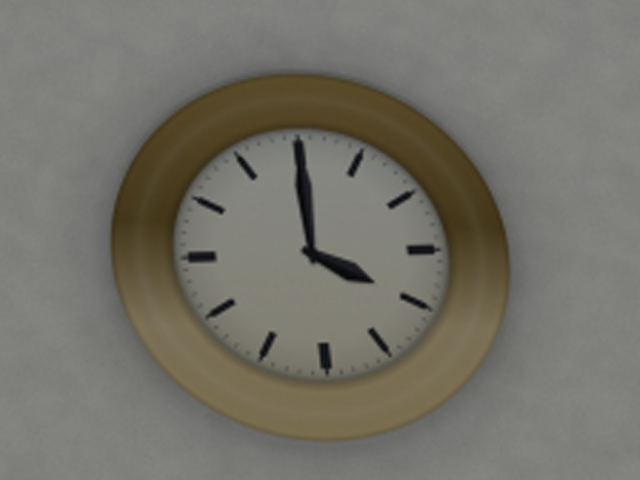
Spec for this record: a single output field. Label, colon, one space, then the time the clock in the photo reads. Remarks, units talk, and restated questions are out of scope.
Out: 4:00
